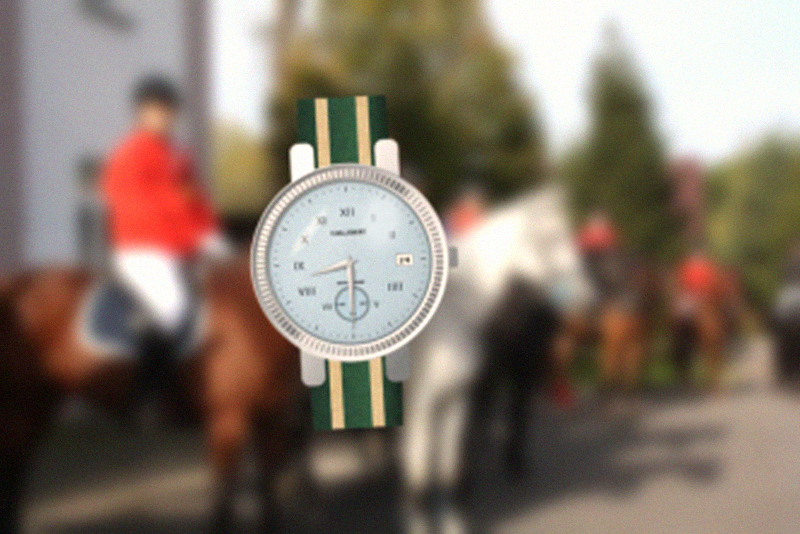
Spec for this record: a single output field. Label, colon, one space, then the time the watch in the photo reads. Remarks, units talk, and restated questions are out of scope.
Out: 8:30
